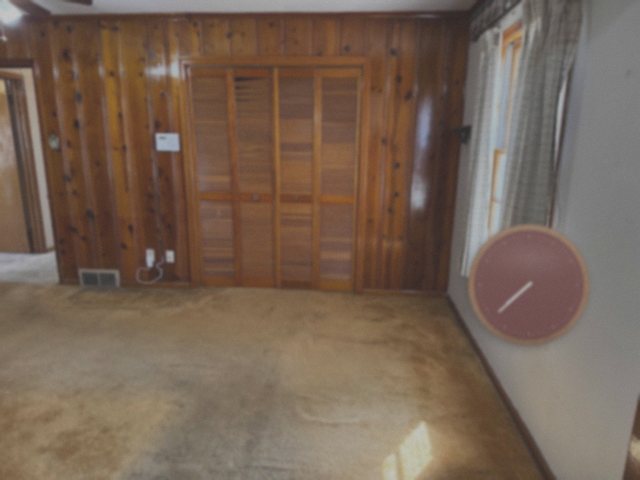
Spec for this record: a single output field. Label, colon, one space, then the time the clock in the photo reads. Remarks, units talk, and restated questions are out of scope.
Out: 7:38
